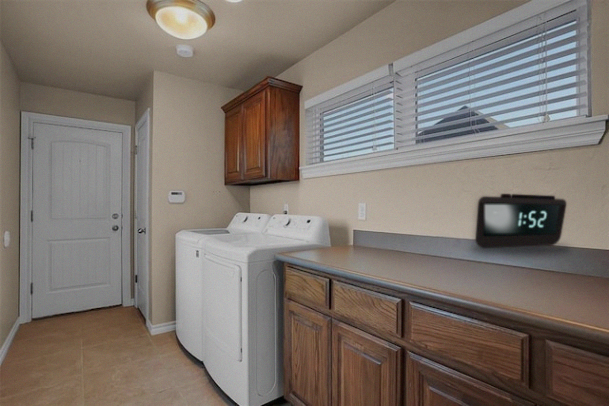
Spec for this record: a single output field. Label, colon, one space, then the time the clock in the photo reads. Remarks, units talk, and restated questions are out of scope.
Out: 1:52
